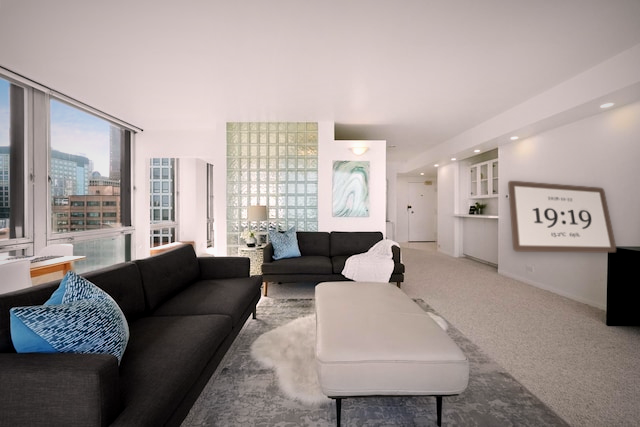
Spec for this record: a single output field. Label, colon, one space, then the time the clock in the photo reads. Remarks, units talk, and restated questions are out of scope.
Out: 19:19
